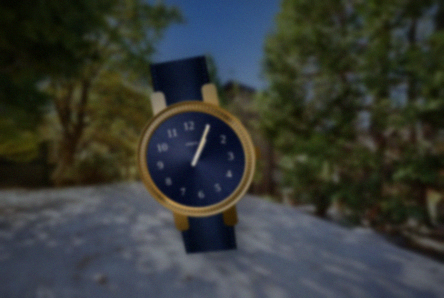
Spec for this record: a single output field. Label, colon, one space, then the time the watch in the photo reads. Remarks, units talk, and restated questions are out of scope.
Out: 1:05
